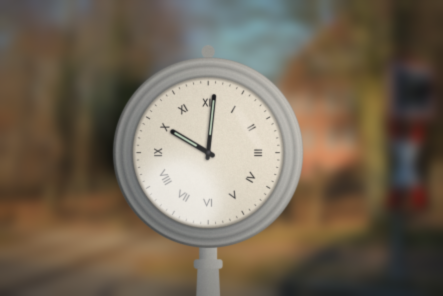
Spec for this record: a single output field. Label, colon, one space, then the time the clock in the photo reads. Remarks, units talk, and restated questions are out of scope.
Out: 10:01
